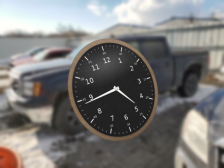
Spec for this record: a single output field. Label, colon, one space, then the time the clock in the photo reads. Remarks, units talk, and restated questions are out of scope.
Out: 4:44
